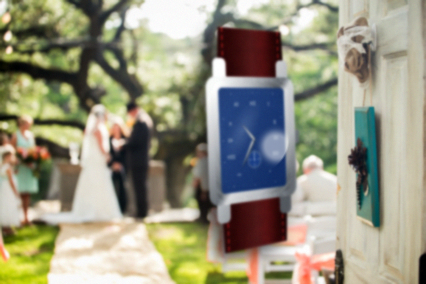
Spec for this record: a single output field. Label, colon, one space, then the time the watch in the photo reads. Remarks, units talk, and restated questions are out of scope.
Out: 10:35
